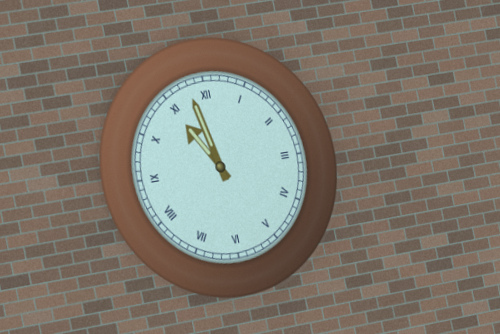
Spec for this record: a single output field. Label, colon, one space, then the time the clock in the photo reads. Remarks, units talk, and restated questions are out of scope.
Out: 10:58
